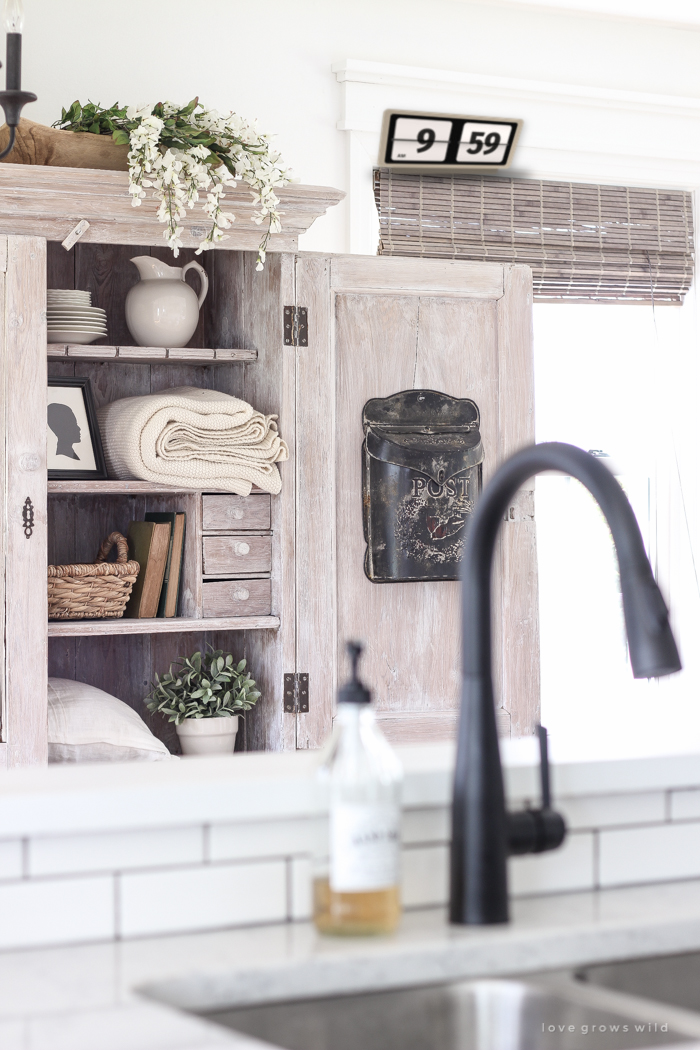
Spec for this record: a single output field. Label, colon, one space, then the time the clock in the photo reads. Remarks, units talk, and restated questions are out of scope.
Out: 9:59
